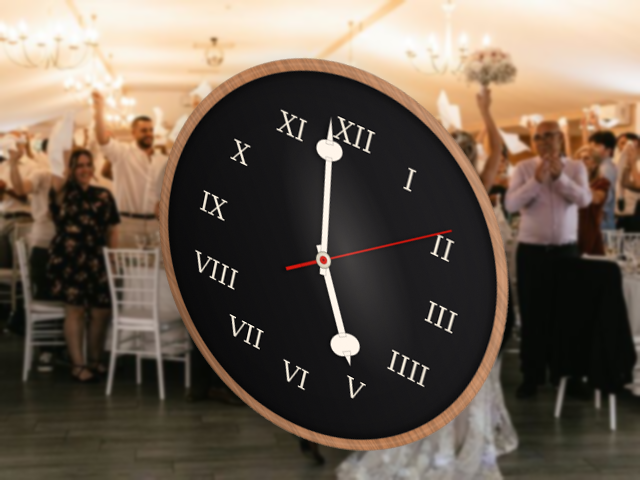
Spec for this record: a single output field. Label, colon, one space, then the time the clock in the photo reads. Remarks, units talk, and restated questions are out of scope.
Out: 4:58:09
